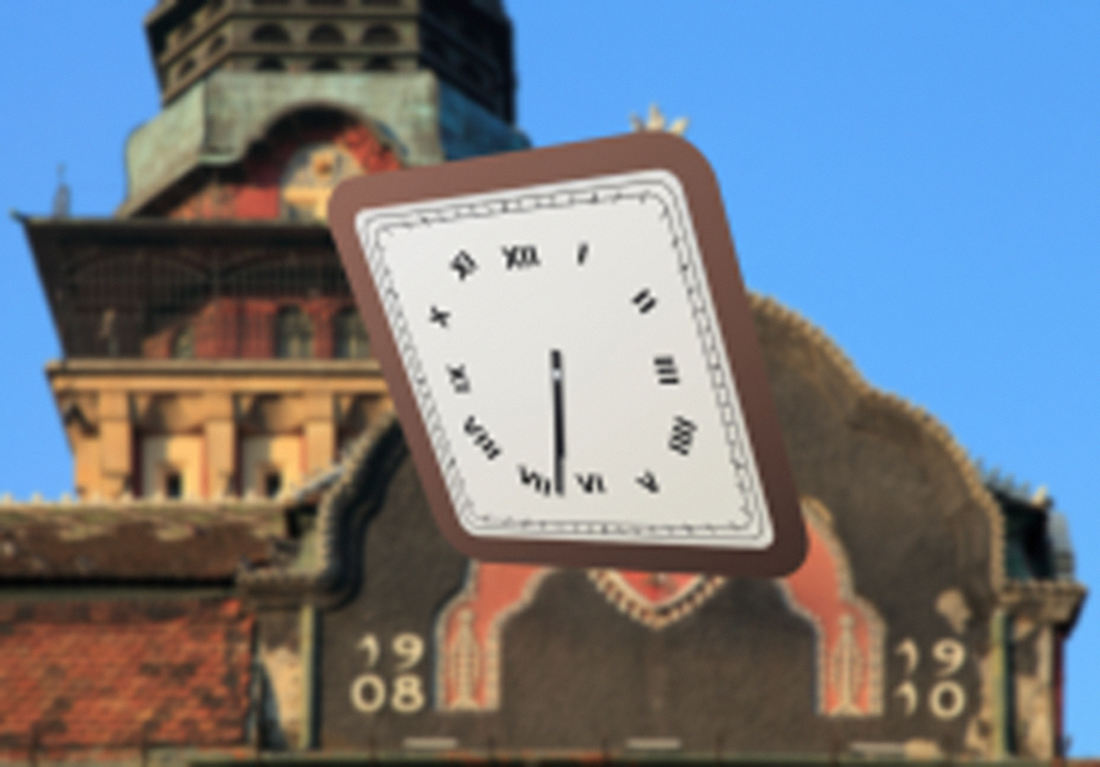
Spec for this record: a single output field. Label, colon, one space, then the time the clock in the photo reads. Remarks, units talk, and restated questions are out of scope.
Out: 6:33
